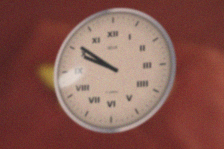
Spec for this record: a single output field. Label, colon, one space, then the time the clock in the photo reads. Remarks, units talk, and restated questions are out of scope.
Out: 9:51
